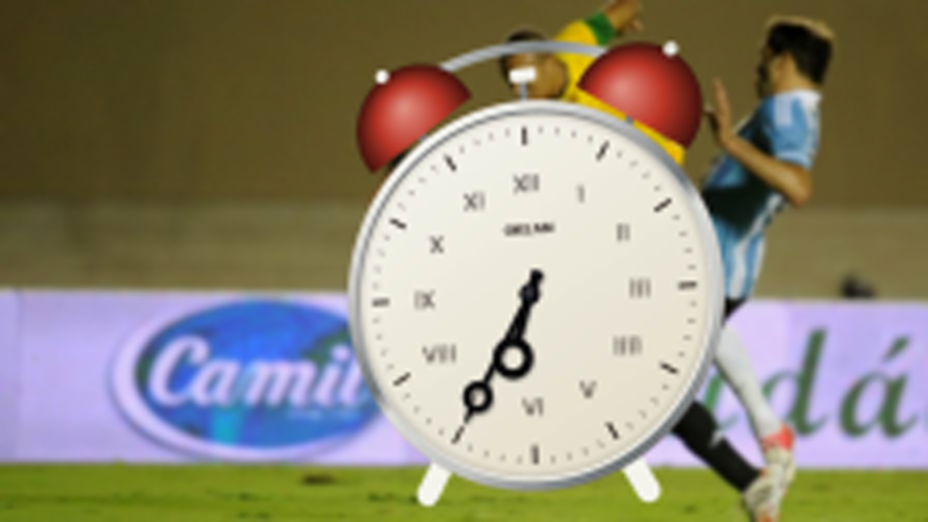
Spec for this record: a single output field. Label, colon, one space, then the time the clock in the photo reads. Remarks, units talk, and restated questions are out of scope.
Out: 6:35
